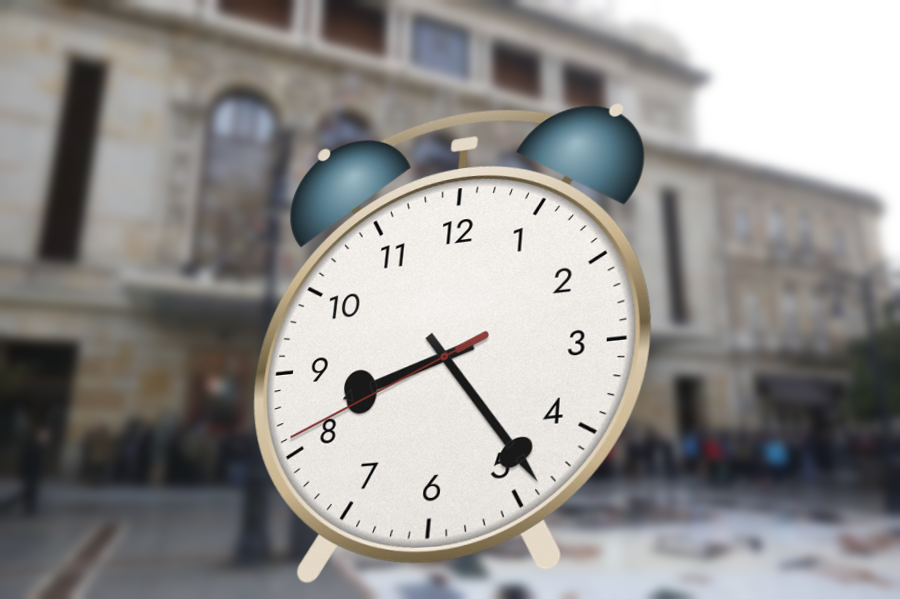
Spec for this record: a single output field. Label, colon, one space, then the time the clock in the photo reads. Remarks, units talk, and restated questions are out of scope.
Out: 8:23:41
